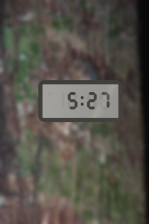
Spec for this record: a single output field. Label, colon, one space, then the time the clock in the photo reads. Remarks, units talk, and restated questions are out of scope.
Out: 5:27
